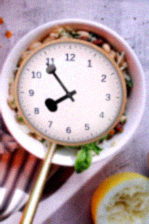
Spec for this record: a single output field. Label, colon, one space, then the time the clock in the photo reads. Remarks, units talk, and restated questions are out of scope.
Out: 7:54
